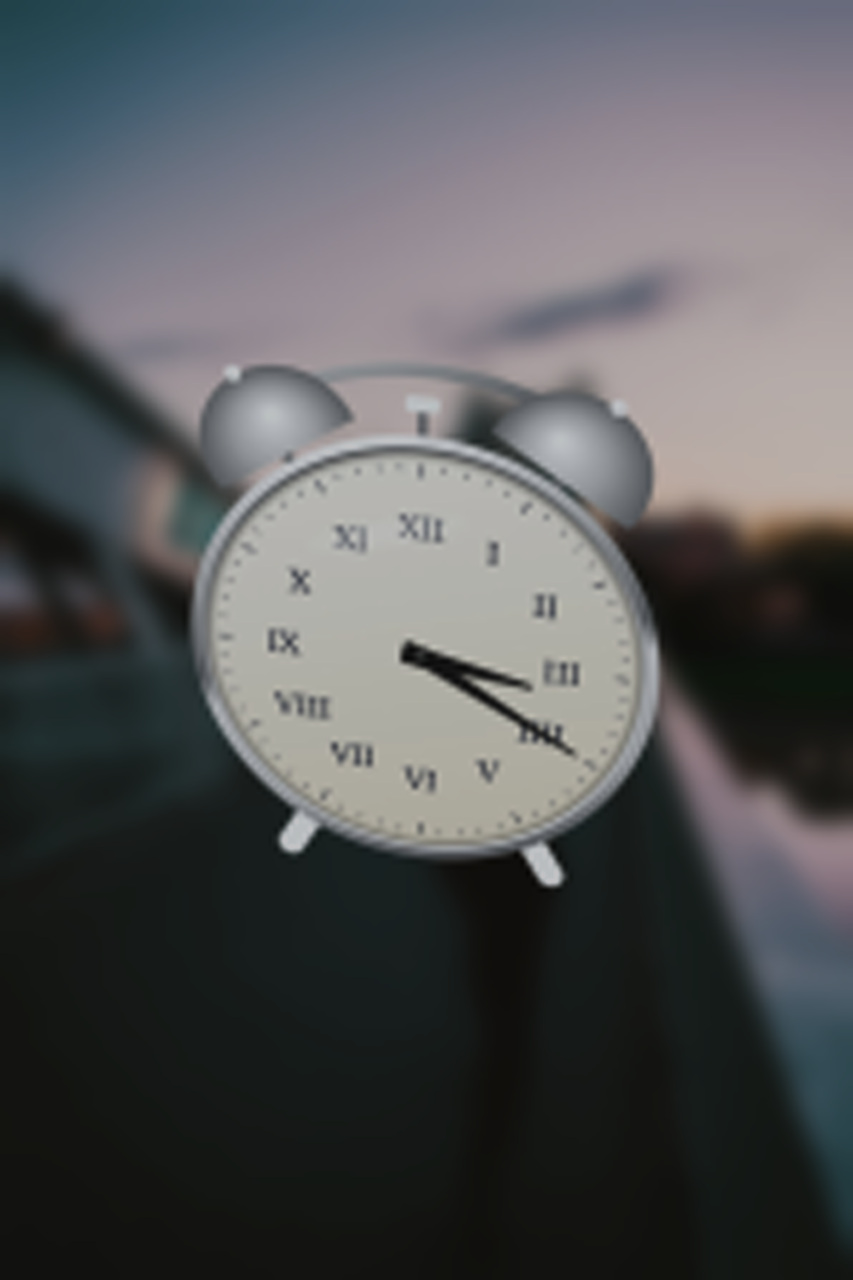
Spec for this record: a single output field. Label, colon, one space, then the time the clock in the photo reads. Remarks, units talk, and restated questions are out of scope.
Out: 3:20
